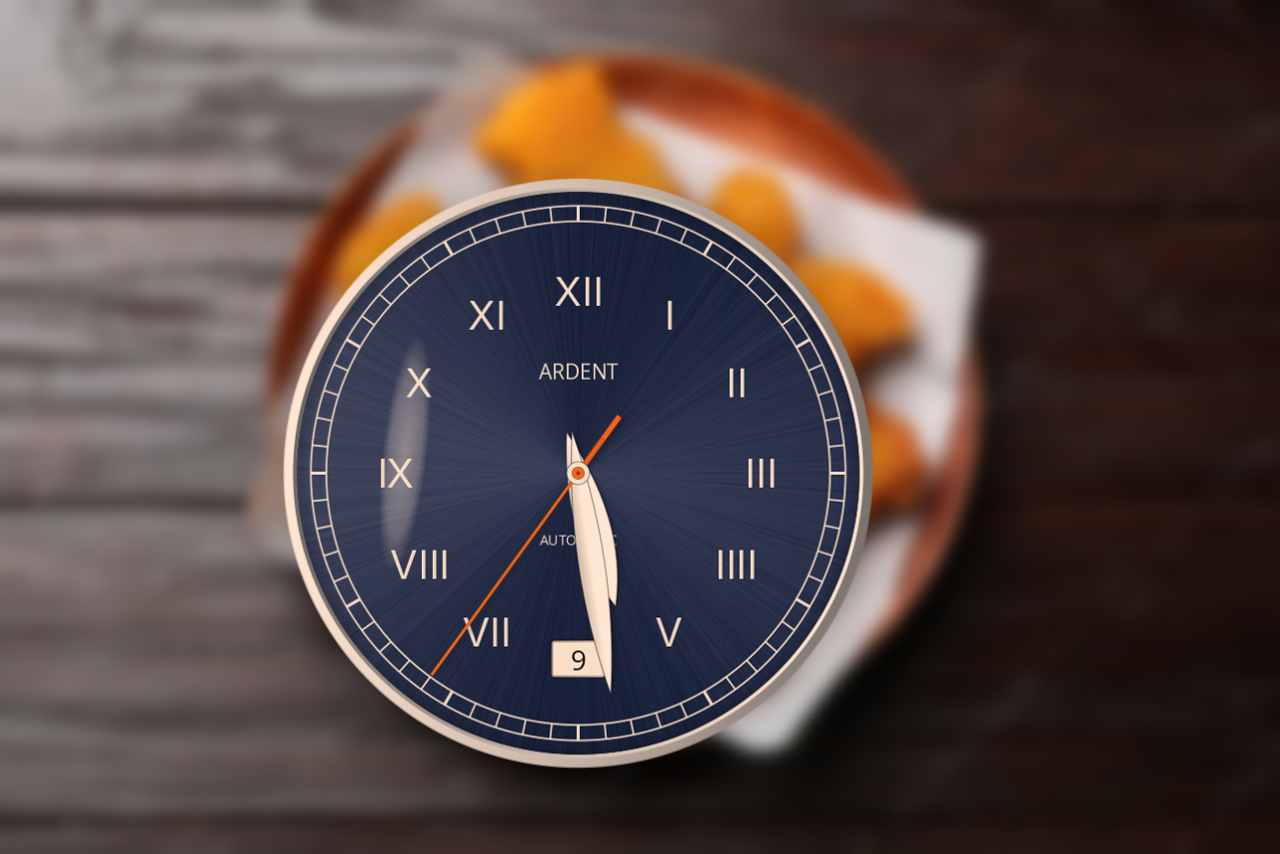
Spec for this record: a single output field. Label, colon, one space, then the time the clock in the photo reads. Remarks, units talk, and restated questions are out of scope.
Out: 5:28:36
